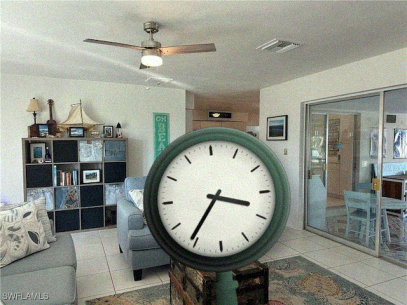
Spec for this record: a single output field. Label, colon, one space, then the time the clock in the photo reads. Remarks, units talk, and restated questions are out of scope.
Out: 3:36
